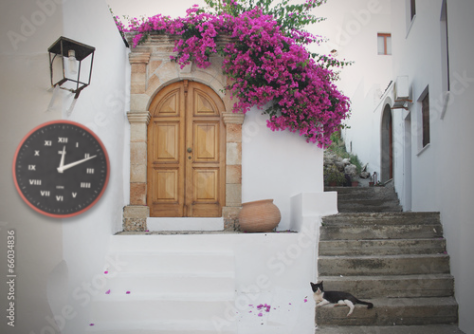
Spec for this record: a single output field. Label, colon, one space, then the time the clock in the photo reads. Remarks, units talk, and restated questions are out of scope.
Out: 12:11
